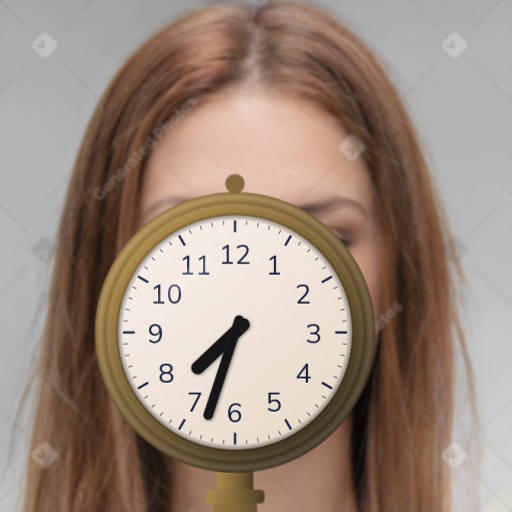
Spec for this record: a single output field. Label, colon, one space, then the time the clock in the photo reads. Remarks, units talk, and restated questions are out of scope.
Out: 7:33
